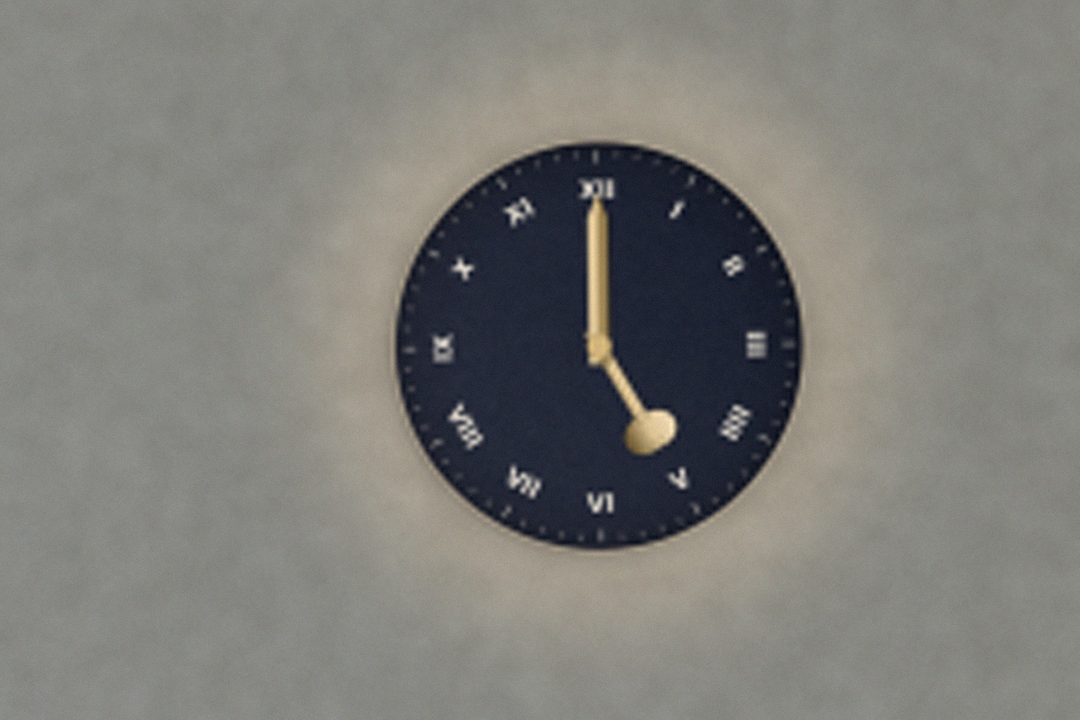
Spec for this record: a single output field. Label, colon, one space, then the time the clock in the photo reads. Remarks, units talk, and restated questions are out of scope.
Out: 5:00
